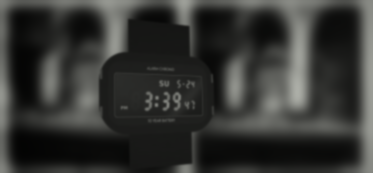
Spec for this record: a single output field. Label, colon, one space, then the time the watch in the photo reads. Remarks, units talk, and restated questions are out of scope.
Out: 3:39
